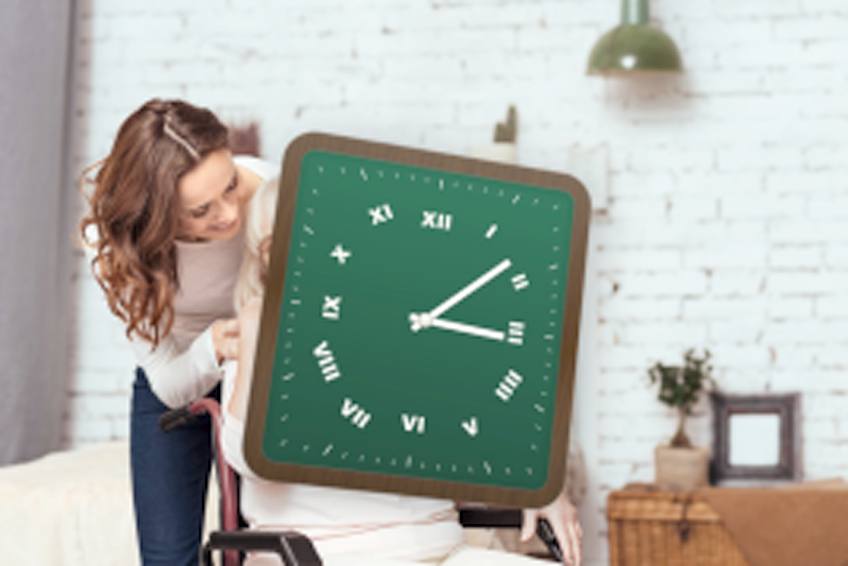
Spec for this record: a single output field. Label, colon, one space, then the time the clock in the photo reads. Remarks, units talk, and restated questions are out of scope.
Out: 3:08
